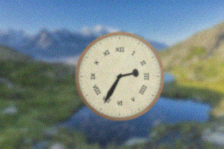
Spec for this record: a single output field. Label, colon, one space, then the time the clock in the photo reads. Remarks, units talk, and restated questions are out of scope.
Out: 2:35
